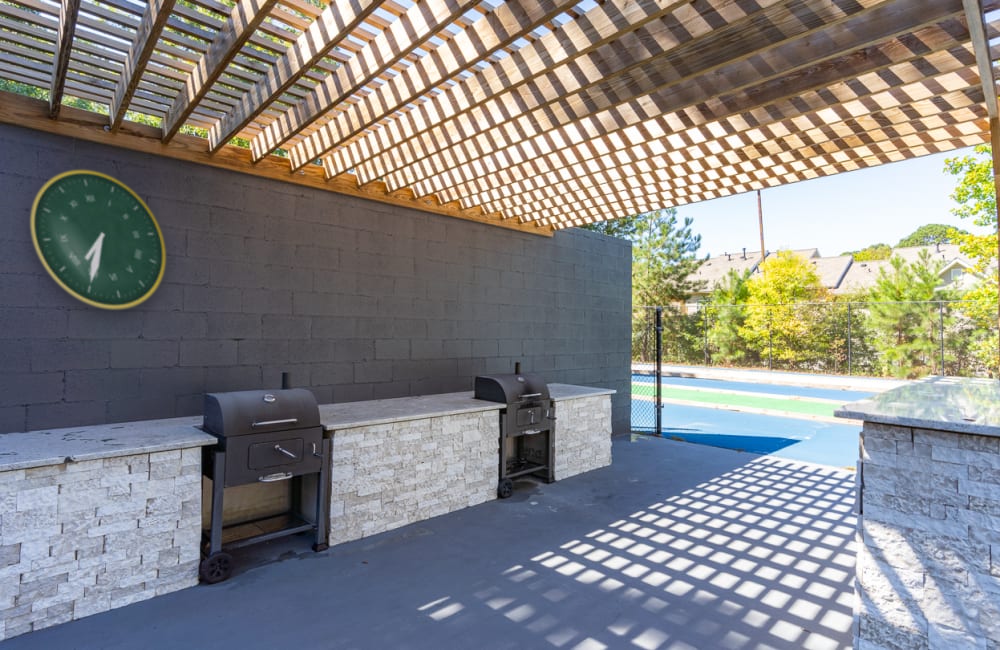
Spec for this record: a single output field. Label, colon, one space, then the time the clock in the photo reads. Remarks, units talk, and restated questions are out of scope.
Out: 7:35
